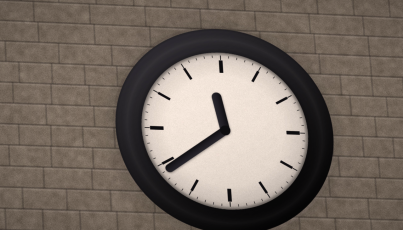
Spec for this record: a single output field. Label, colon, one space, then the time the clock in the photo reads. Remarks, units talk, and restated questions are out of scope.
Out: 11:39
